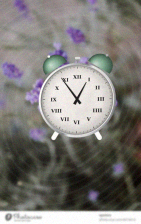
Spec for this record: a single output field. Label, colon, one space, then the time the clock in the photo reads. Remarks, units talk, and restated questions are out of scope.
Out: 12:54
